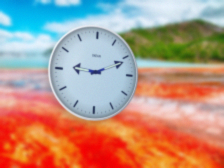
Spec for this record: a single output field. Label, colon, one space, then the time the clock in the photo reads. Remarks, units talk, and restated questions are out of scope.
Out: 9:11
